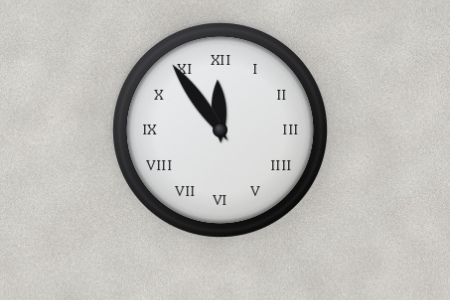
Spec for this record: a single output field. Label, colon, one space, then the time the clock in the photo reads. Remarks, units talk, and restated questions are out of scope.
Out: 11:54
